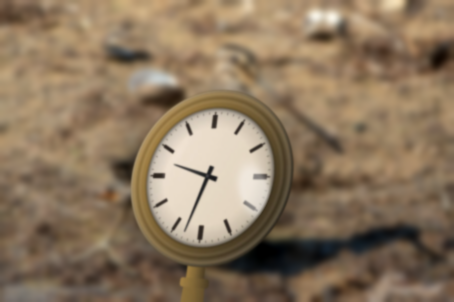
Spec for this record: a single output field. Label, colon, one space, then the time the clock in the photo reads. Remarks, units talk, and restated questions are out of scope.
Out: 9:33
